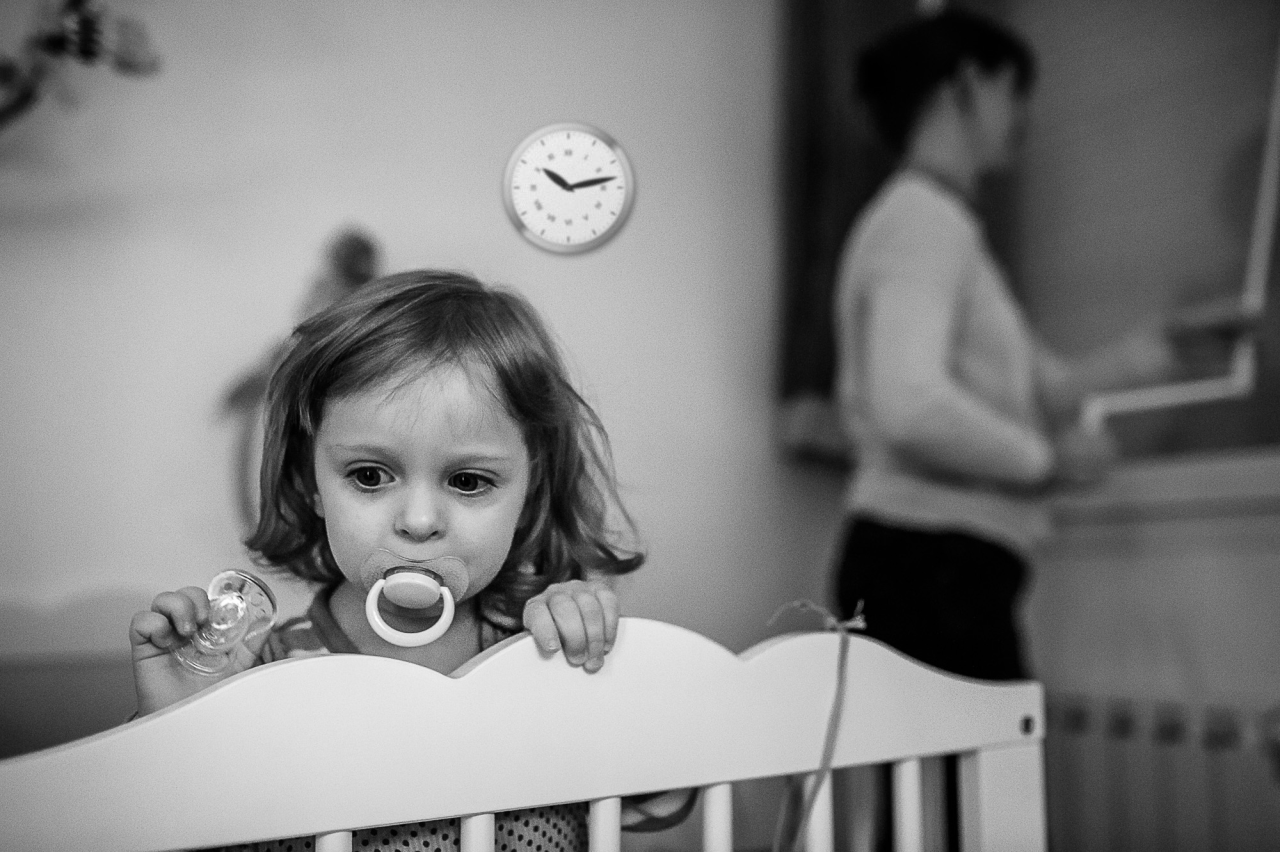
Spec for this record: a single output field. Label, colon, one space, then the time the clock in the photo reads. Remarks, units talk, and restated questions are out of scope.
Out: 10:13
